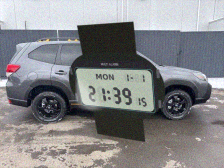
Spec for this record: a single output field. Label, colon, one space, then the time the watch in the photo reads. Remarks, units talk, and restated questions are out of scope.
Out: 21:39:15
